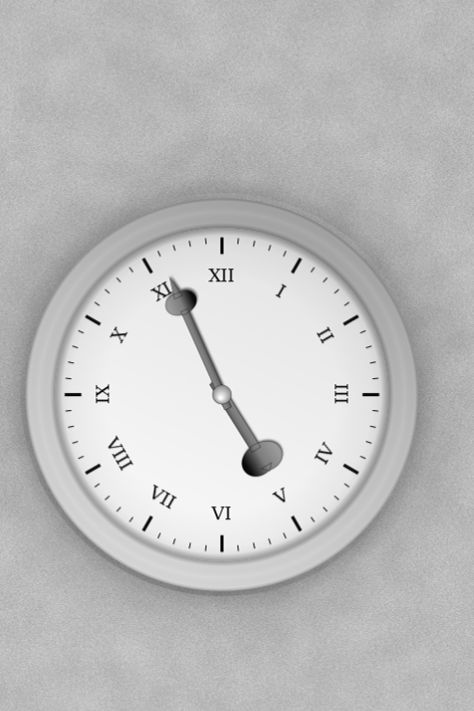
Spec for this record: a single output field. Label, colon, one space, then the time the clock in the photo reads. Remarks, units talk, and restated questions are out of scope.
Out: 4:56
